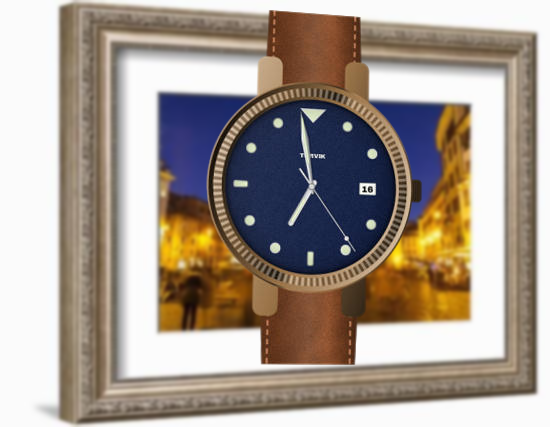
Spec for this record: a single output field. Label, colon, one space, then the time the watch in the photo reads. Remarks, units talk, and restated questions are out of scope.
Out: 6:58:24
